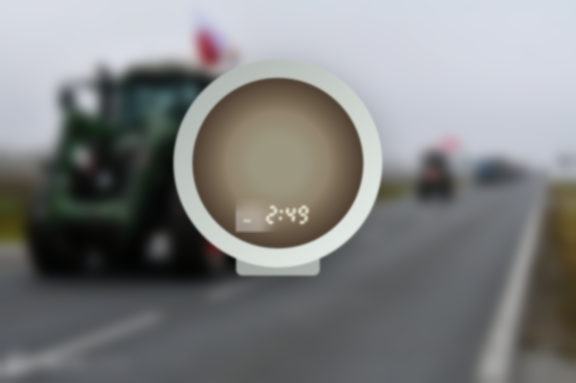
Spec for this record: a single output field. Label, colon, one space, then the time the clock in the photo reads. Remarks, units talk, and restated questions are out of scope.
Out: 2:49
